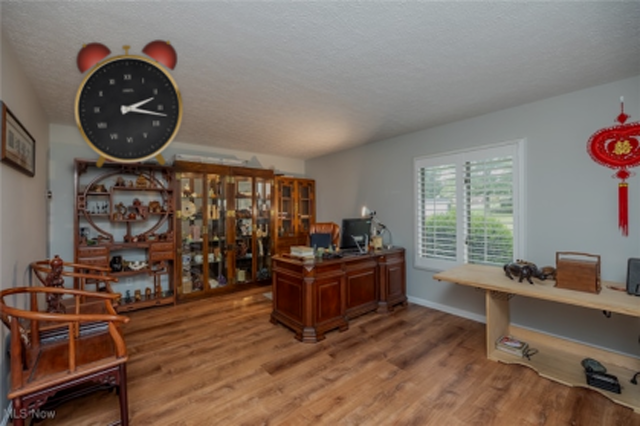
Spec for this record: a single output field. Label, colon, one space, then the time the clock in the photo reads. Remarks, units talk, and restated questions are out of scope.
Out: 2:17
